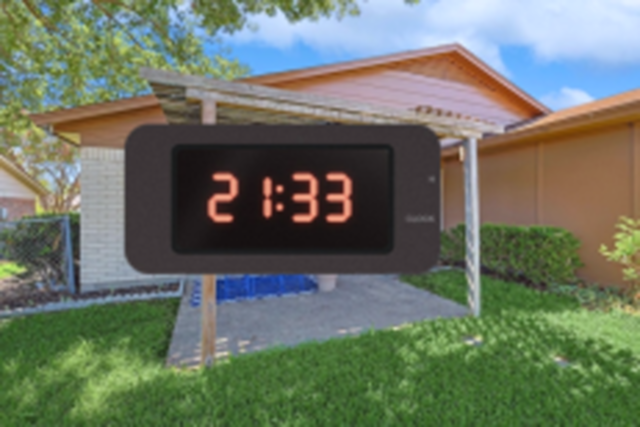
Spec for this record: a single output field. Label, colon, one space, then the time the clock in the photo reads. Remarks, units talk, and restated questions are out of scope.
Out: 21:33
